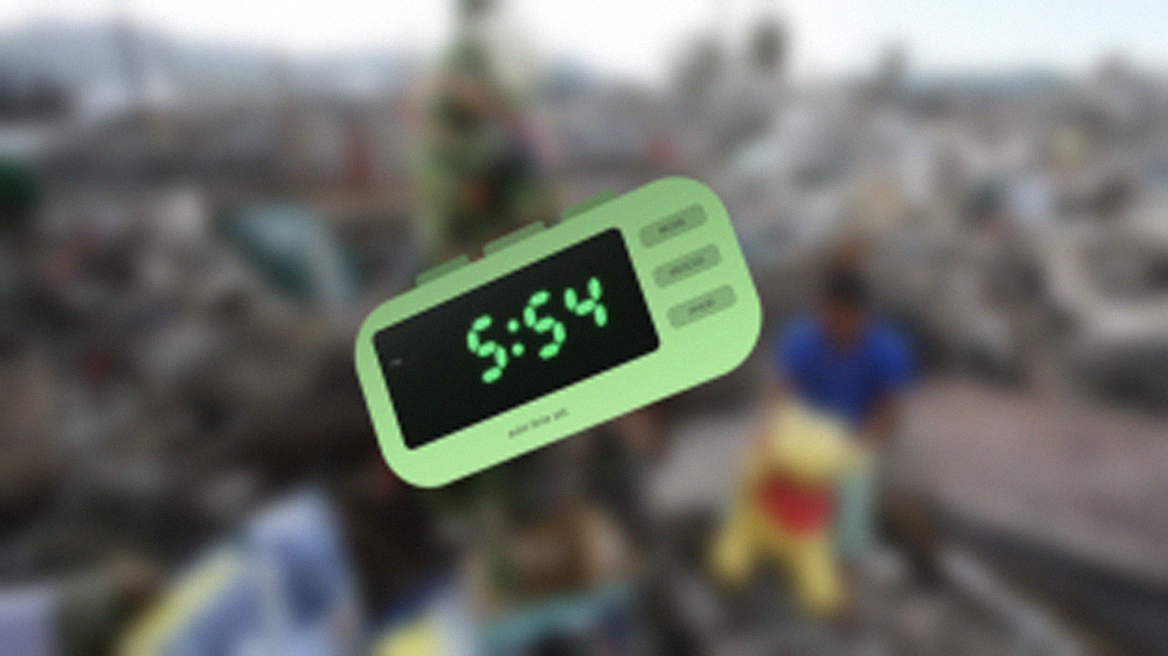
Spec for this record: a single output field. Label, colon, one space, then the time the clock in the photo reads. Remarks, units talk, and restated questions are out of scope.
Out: 5:54
